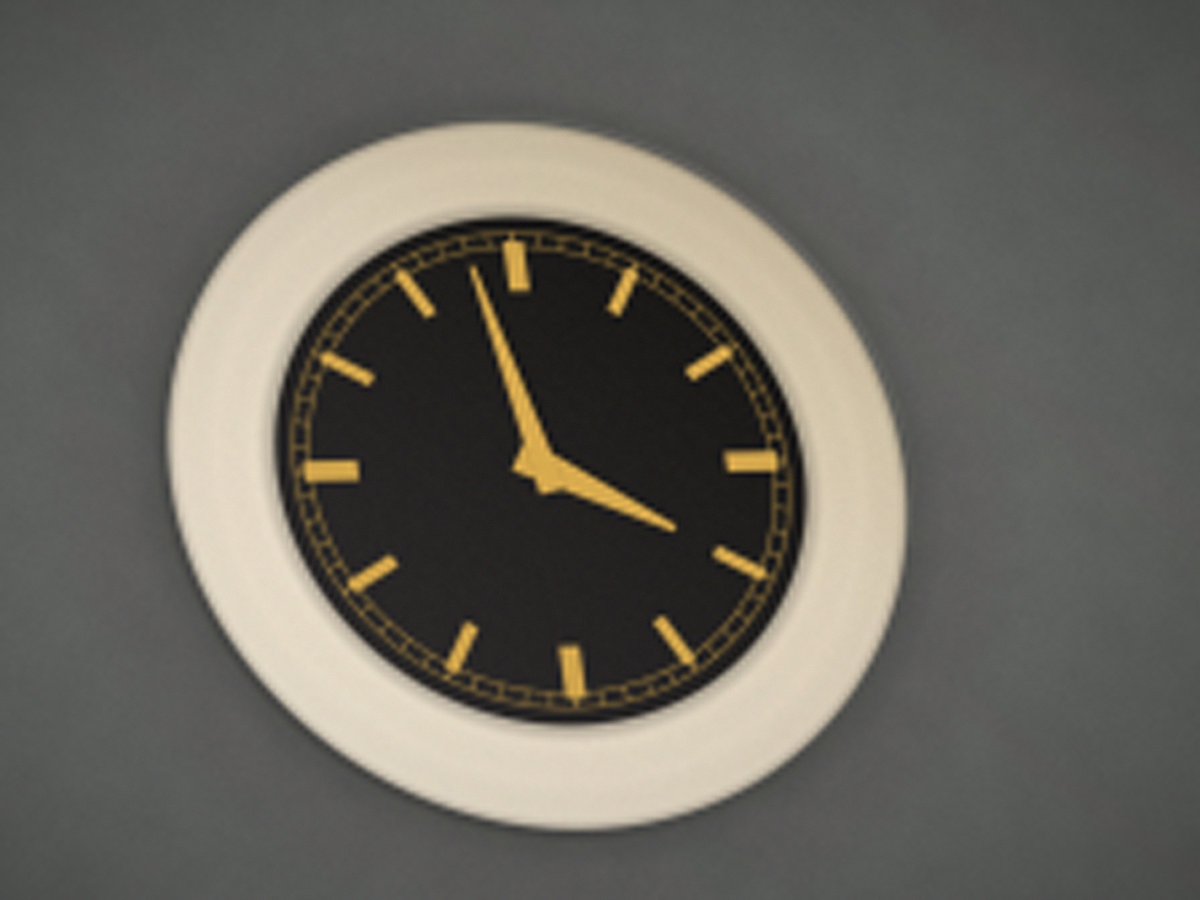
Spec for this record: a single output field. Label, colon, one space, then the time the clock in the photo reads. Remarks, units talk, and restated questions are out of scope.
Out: 3:58
